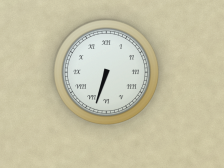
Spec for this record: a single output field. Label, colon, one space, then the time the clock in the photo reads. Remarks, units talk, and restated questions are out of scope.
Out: 6:33
